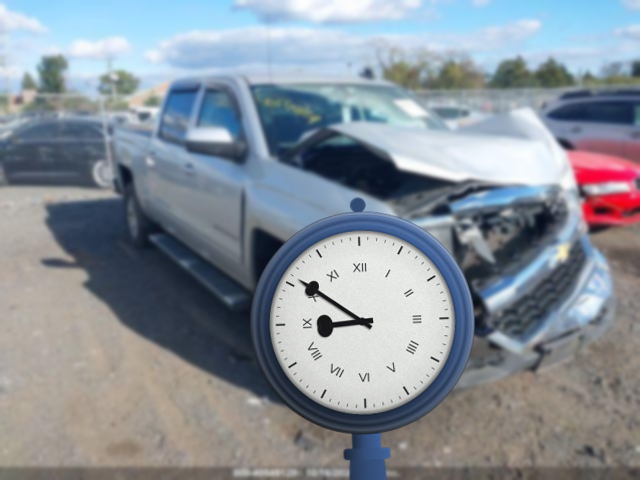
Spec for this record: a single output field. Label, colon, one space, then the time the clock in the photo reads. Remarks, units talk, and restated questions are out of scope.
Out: 8:51
